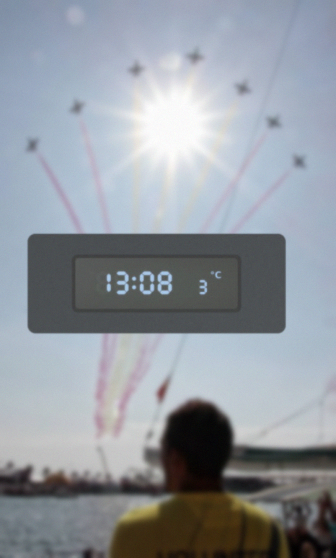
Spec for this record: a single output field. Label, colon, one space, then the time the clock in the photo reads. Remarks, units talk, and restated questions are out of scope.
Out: 13:08
